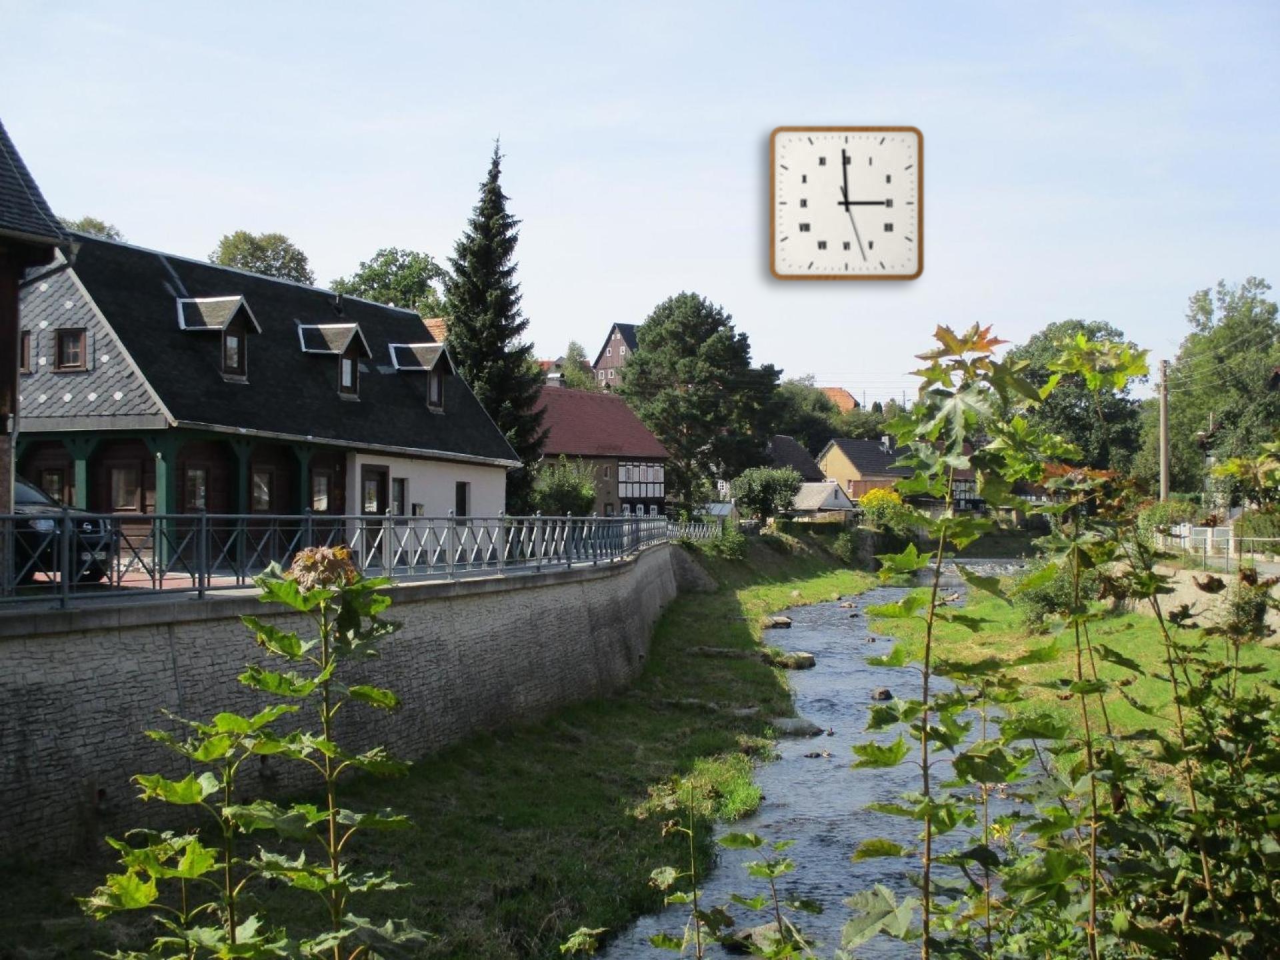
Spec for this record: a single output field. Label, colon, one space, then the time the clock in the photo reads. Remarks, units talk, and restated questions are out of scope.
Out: 2:59:27
